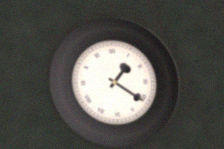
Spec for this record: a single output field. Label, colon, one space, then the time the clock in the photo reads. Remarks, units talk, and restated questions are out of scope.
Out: 1:21
